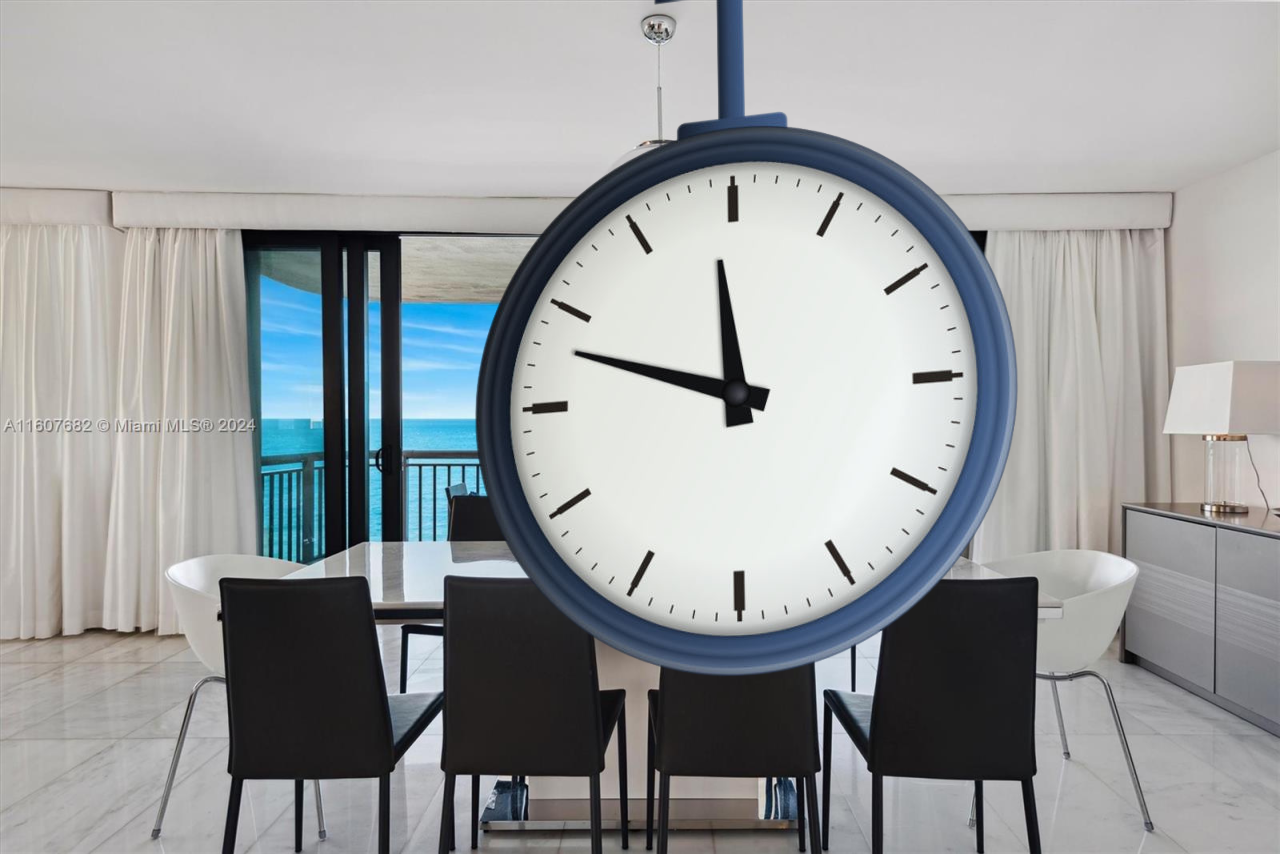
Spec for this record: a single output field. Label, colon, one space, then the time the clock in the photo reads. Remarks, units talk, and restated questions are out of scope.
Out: 11:48
